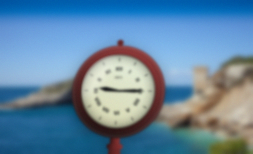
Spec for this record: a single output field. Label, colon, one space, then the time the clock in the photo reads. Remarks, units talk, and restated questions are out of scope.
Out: 9:15
